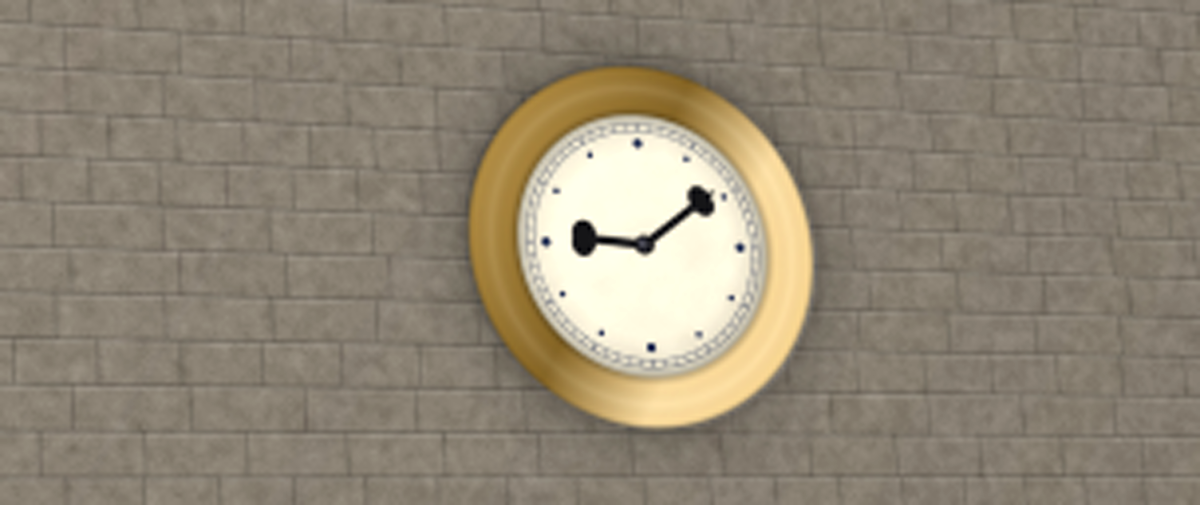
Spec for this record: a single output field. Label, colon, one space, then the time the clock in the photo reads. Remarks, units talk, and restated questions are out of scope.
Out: 9:09
